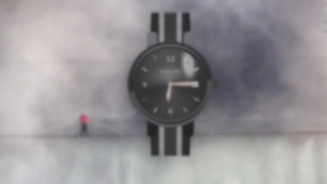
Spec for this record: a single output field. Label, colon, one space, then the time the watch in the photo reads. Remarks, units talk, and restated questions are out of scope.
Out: 6:15
